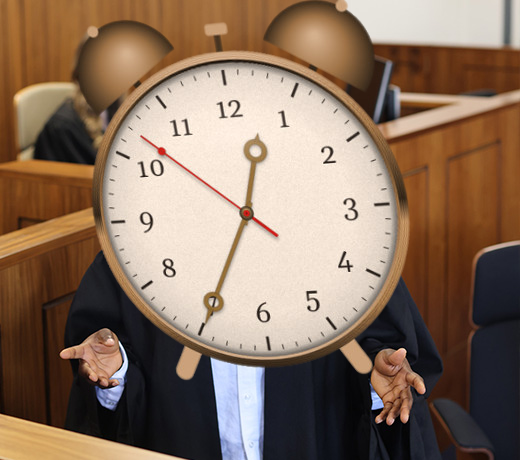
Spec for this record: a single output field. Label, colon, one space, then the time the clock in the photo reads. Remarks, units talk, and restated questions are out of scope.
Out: 12:34:52
